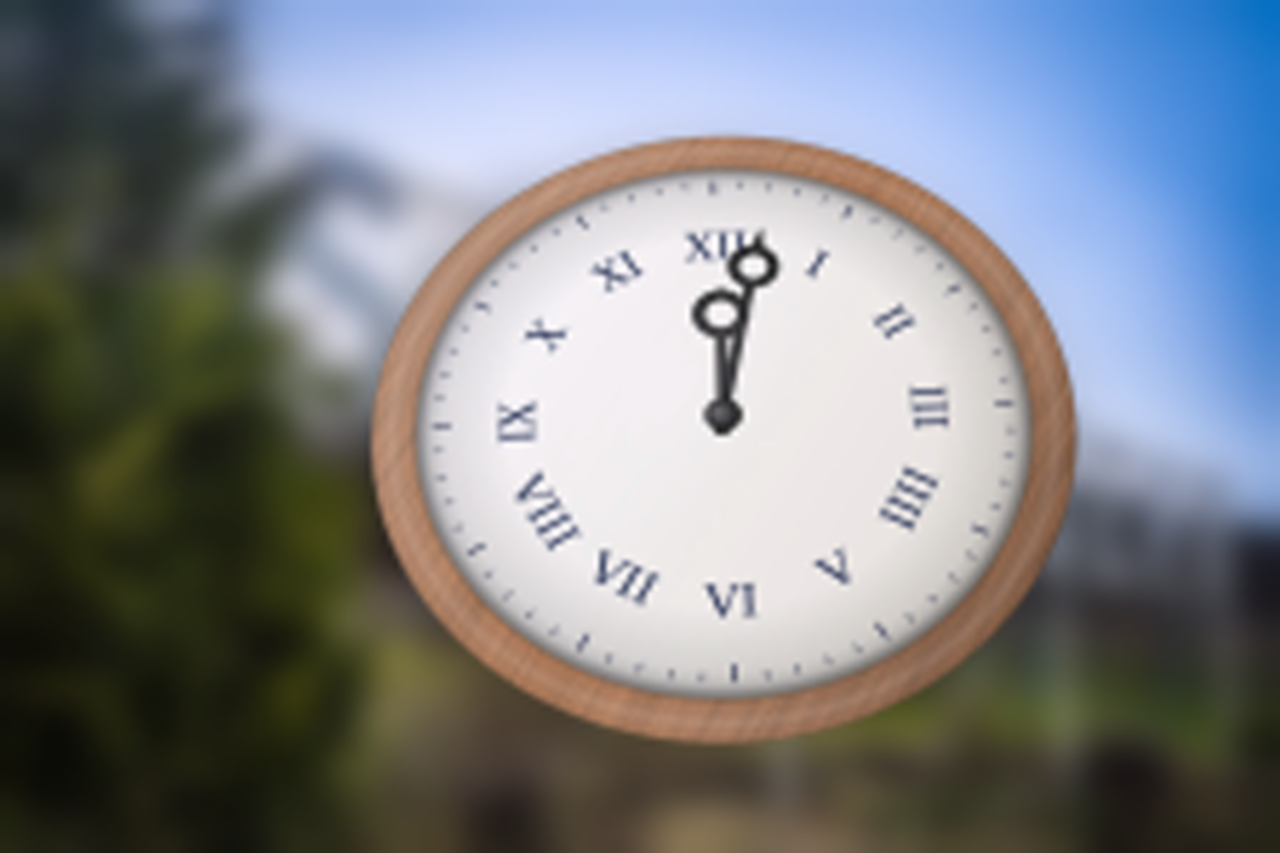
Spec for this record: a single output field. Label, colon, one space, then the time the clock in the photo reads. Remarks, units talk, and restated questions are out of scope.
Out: 12:02
